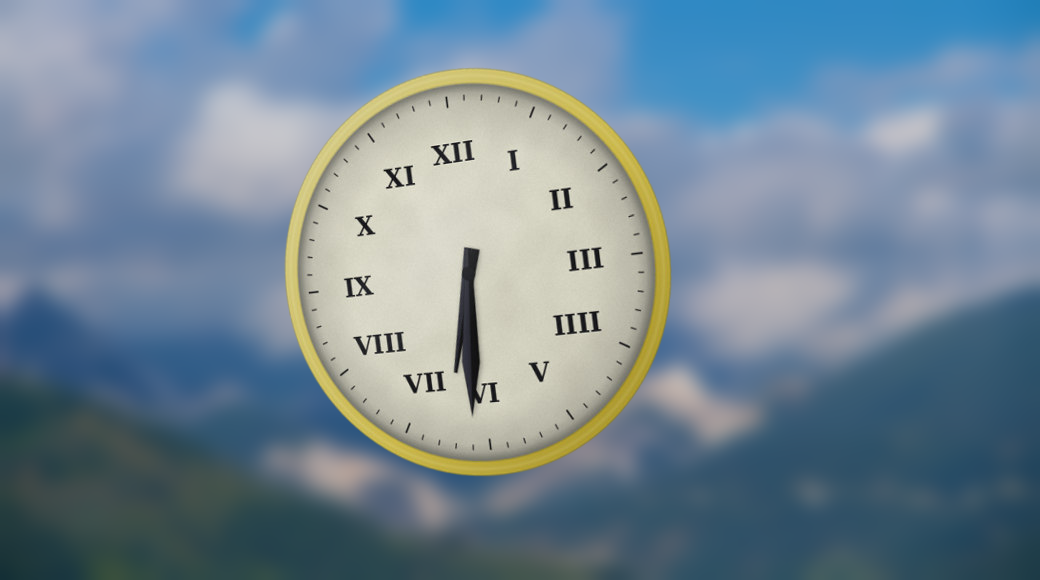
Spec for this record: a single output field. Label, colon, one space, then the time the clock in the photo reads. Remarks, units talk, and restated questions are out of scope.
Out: 6:31
